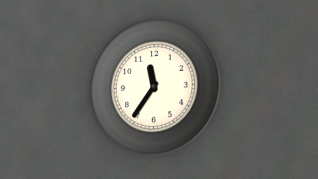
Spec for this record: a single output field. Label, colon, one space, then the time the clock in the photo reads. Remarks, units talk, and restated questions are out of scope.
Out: 11:36
